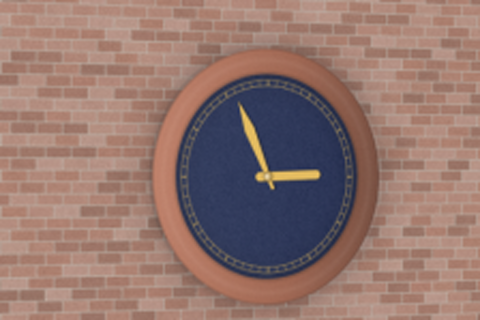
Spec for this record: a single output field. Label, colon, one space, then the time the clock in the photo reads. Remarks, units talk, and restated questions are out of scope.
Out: 2:56
